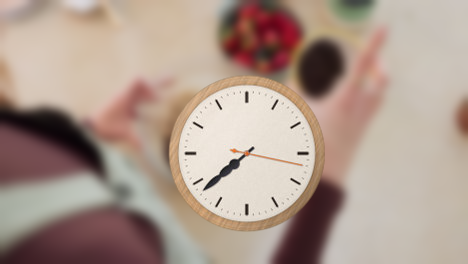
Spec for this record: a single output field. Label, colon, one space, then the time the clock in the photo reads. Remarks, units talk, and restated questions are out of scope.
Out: 7:38:17
